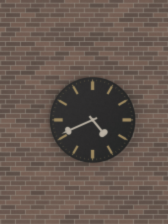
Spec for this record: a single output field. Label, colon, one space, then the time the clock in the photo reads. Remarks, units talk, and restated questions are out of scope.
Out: 4:41
